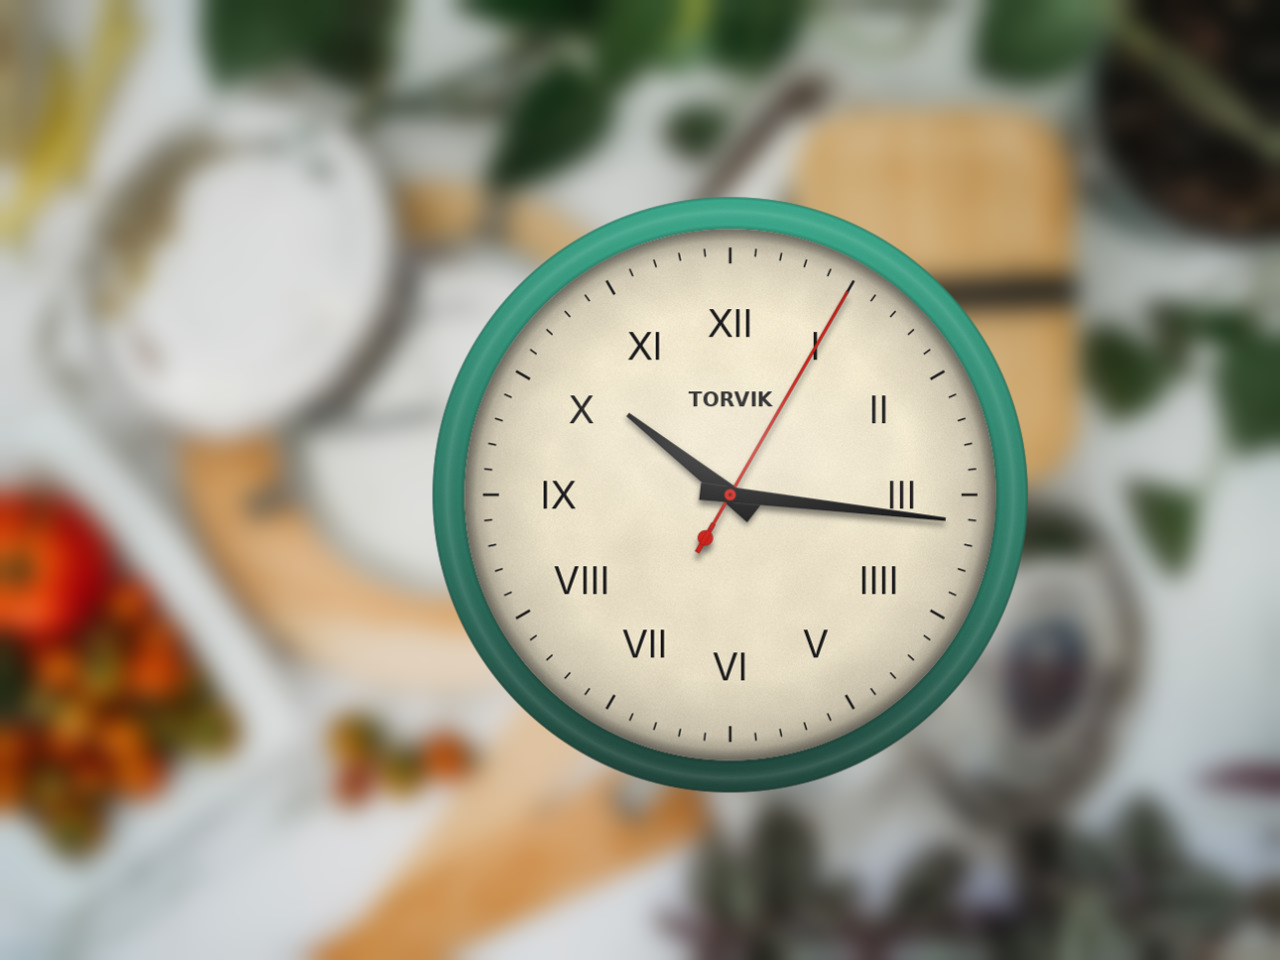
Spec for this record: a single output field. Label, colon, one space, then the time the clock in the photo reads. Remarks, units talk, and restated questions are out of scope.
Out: 10:16:05
